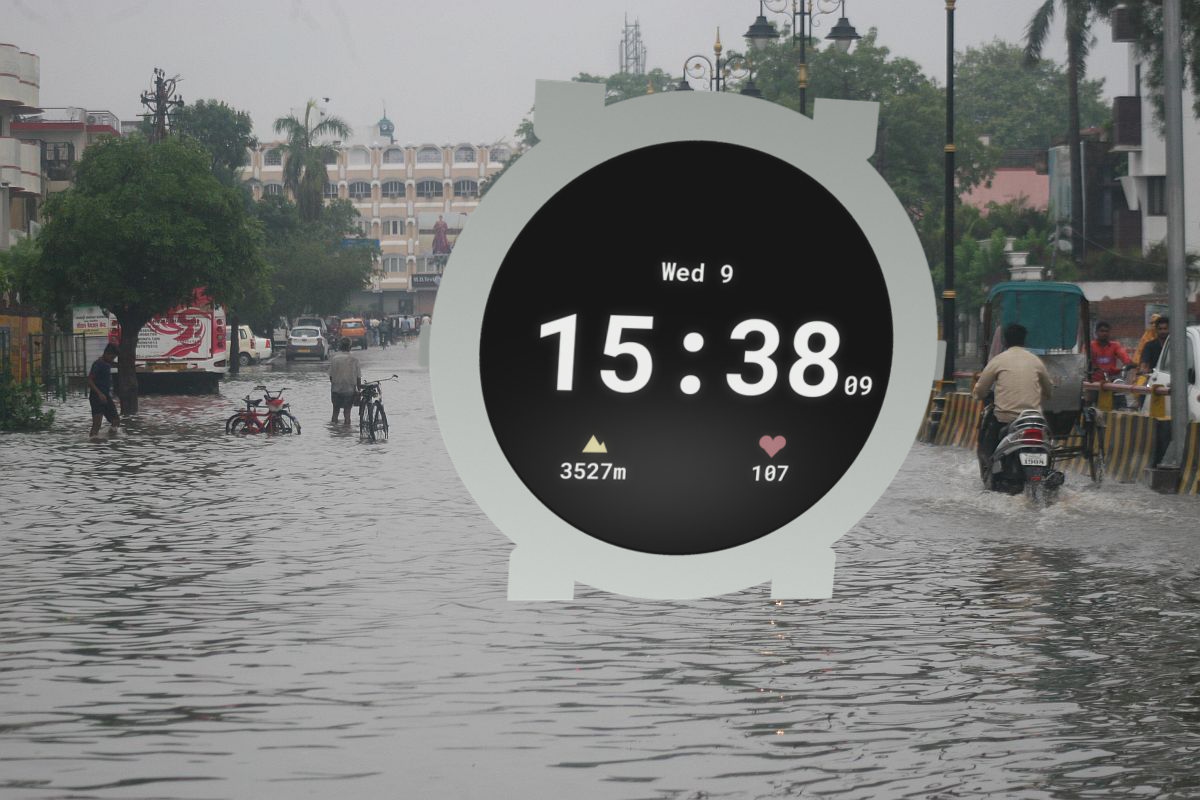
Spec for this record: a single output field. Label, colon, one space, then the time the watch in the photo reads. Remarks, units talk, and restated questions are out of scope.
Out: 15:38:09
